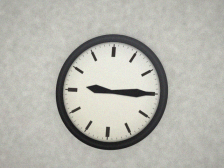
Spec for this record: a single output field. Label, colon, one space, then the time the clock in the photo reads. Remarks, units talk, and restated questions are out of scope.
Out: 9:15
